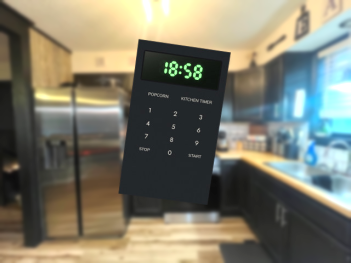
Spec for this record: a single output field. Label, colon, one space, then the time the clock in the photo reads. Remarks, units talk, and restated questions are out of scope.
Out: 18:58
